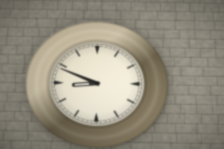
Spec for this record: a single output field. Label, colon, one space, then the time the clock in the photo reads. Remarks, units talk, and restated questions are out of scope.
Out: 8:49
